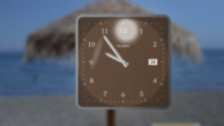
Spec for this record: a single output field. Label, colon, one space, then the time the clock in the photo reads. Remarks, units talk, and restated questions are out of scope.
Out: 9:54
